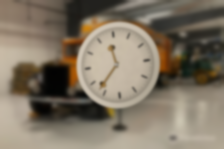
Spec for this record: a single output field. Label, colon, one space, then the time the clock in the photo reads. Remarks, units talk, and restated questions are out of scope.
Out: 11:37
